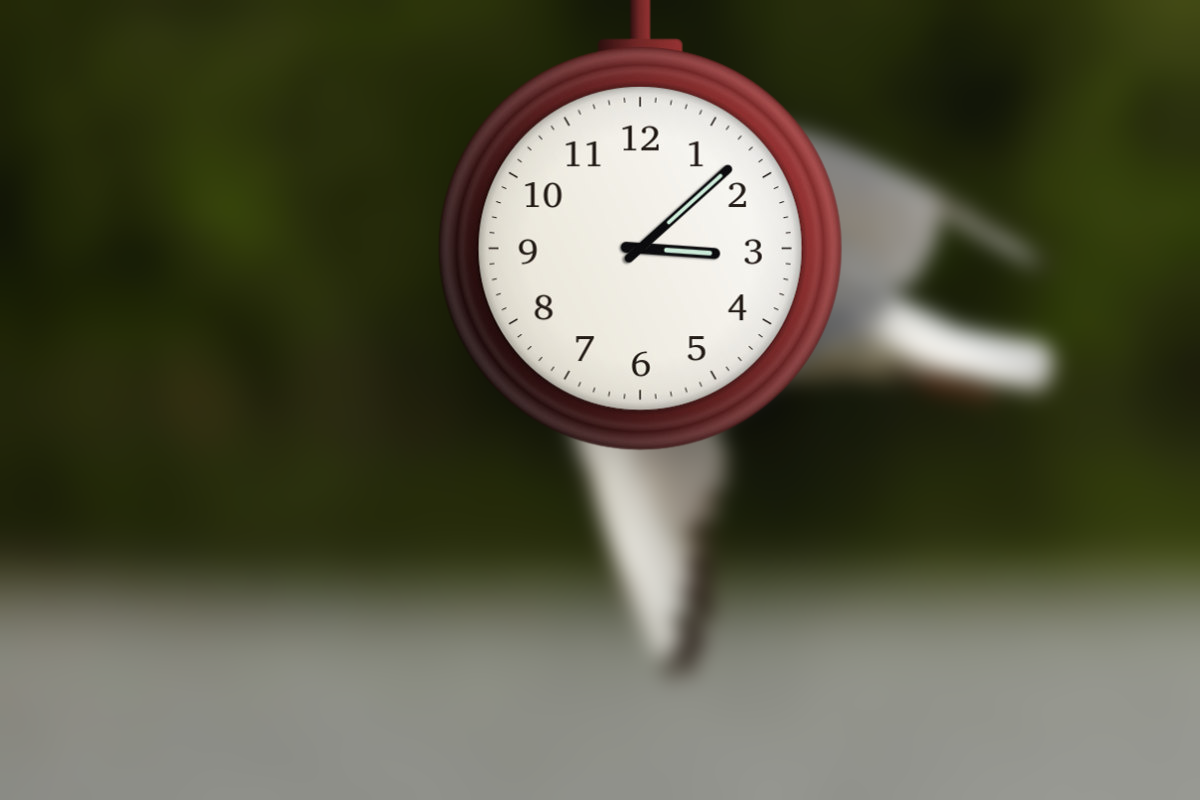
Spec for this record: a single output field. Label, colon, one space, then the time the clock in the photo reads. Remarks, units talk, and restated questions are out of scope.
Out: 3:08
